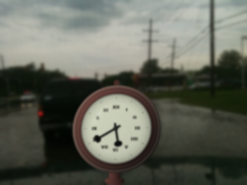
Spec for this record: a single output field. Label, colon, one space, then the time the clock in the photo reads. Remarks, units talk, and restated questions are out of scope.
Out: 5:40
